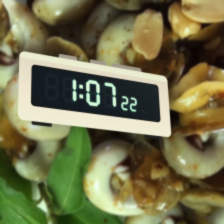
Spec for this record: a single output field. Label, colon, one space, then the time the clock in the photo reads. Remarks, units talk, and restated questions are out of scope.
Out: 1:07:22
